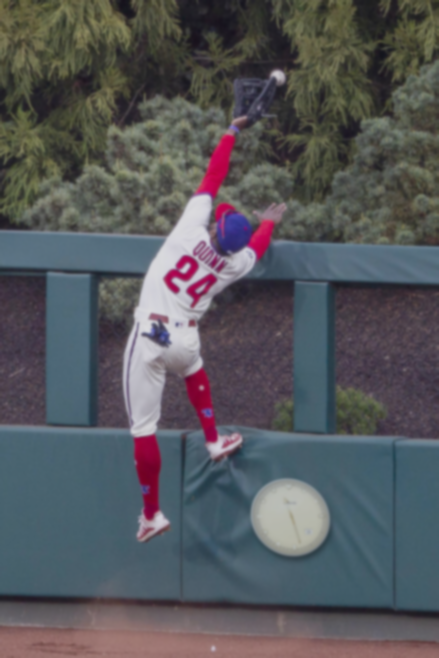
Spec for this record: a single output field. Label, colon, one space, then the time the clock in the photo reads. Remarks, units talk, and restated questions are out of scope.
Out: 11:28
